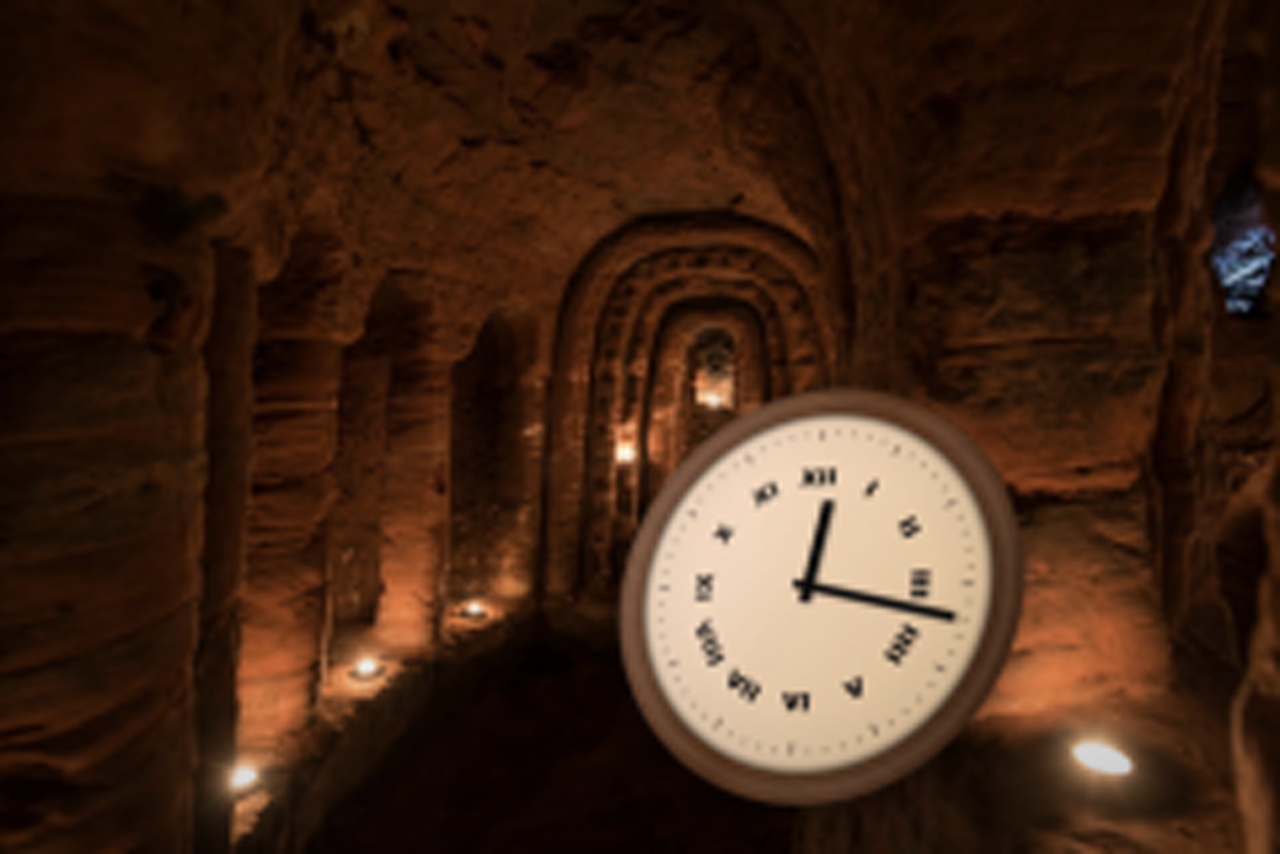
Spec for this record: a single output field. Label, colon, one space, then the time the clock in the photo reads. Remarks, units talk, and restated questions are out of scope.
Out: 12:17
